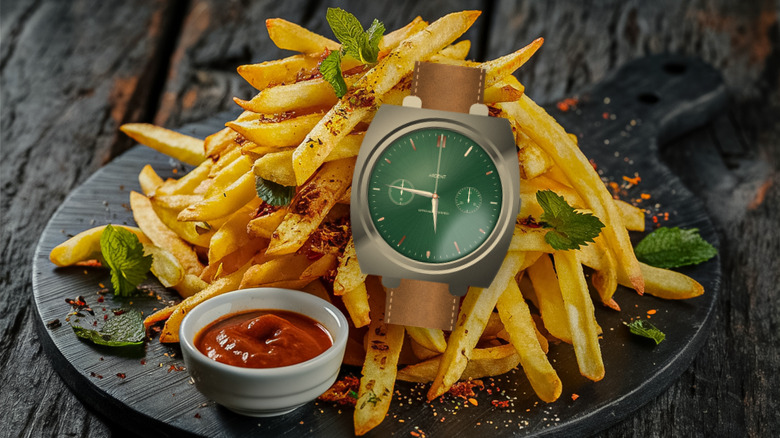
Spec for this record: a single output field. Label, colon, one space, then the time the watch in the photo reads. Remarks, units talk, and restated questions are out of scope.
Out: 5:46
